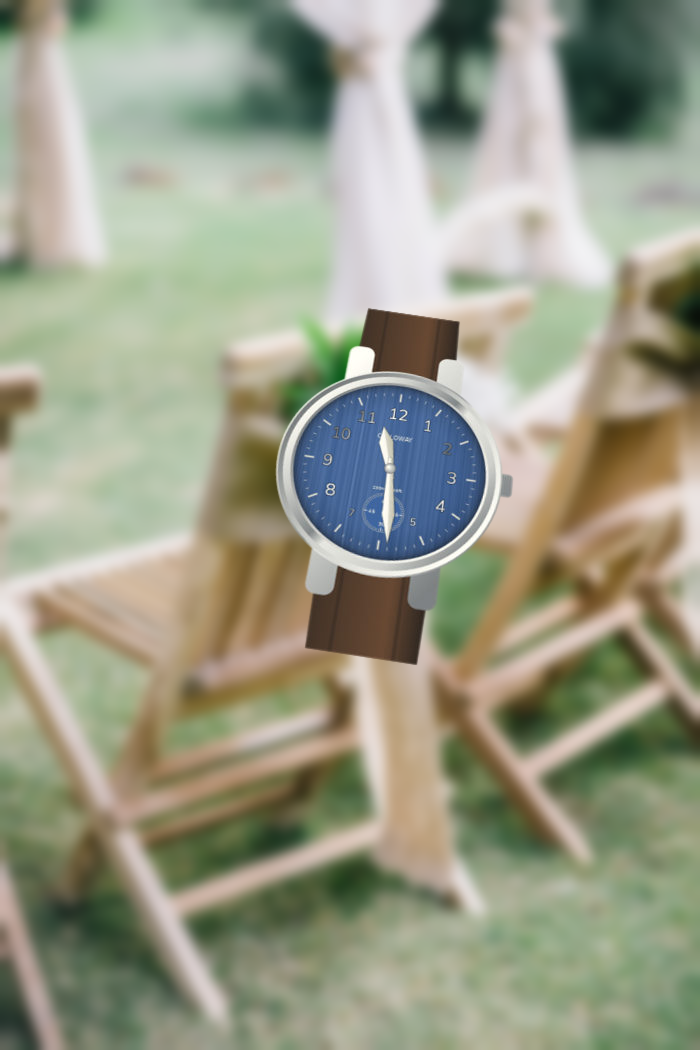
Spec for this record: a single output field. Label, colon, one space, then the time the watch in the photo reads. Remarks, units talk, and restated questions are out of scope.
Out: 11:29
